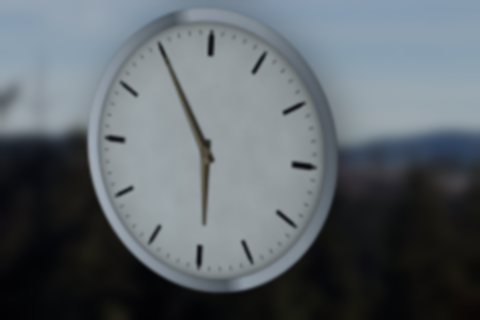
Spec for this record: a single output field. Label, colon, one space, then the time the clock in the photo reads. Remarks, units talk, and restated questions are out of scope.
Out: 5:55
